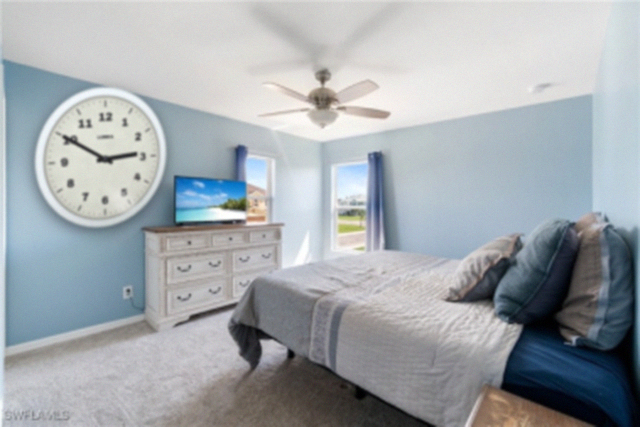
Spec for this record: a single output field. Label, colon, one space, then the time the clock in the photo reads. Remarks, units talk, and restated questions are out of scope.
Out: 2:50
